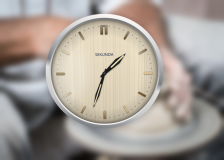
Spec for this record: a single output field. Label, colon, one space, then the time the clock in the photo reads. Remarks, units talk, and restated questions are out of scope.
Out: 1:33
